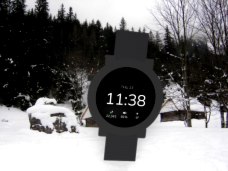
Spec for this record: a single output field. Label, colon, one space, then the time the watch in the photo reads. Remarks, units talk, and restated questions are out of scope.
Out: 11:38
